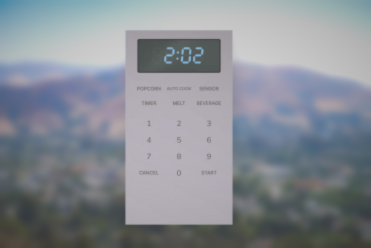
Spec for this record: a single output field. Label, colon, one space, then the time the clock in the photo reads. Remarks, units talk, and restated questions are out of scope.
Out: 2:02
